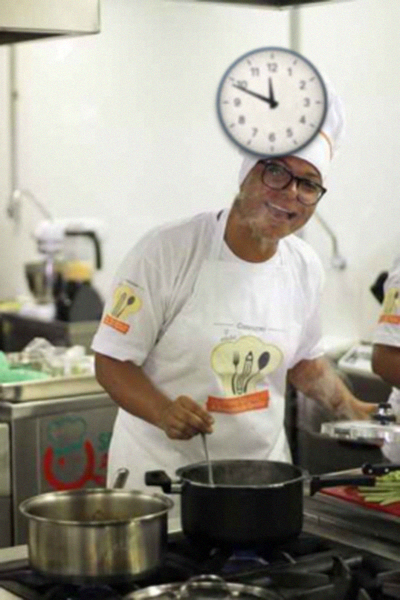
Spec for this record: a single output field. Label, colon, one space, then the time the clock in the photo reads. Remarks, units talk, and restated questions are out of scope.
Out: 11:49
